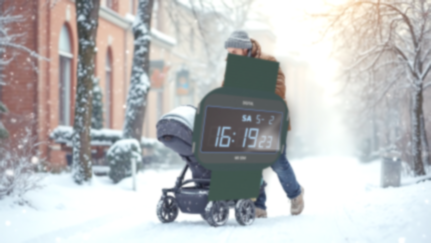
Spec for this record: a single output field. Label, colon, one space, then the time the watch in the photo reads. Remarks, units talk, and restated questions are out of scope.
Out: 16:19:23
